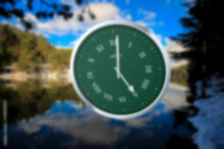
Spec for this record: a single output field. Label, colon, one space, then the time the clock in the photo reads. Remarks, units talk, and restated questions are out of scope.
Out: 5:01
